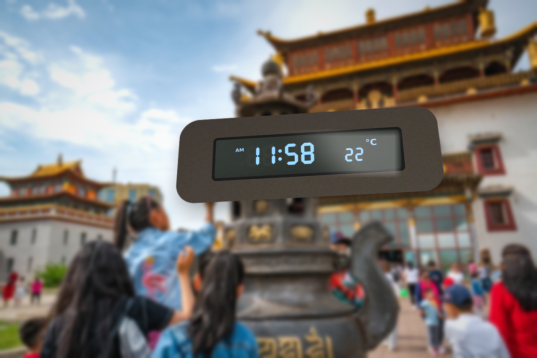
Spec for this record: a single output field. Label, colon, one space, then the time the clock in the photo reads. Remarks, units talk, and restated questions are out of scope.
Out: 11:58
